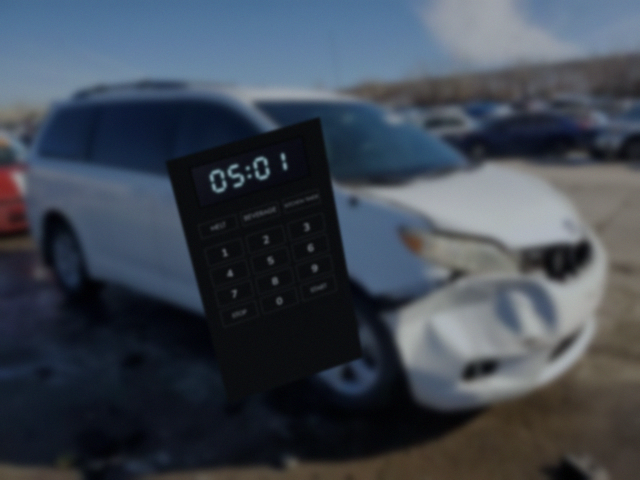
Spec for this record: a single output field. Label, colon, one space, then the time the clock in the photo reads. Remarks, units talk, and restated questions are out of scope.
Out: 5:01
